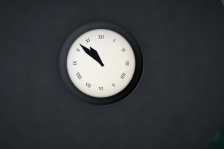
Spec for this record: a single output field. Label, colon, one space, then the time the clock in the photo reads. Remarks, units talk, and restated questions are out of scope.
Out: 10:52
